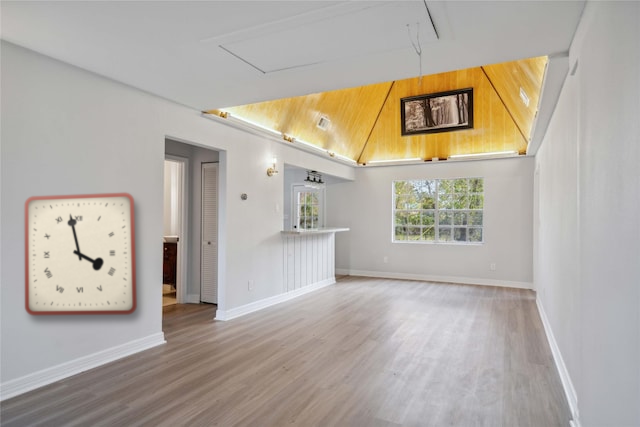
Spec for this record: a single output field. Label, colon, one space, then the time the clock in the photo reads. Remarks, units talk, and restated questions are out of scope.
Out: 3:58
